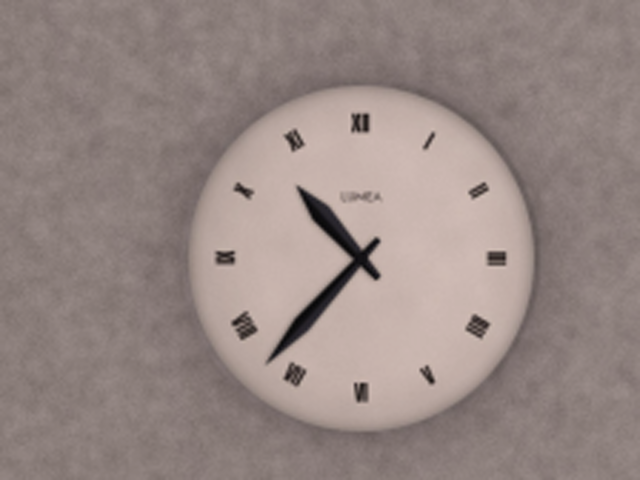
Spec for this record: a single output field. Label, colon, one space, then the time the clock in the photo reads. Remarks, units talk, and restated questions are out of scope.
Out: 10:37
